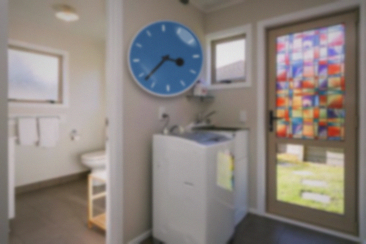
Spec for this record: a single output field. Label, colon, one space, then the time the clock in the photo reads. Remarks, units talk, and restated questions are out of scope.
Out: 3:38
